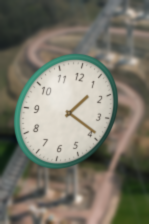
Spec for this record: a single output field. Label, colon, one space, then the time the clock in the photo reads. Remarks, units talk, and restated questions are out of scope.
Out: 1:19
